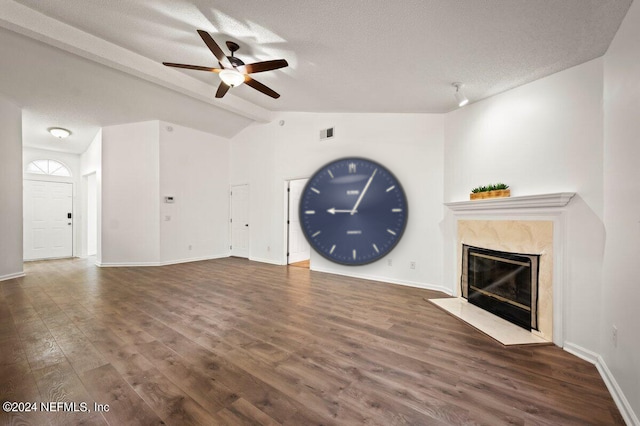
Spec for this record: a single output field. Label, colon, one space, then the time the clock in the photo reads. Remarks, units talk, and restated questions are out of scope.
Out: 9:05
